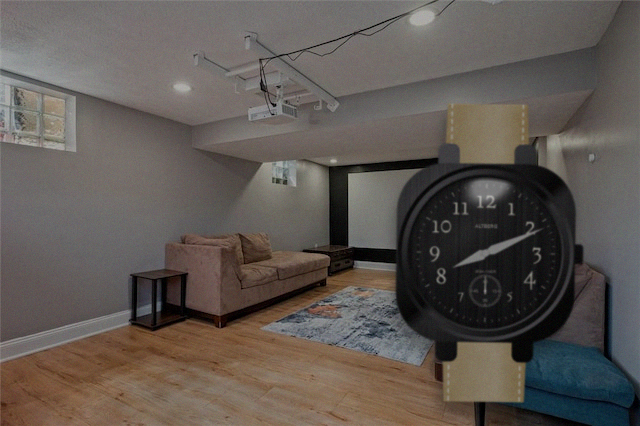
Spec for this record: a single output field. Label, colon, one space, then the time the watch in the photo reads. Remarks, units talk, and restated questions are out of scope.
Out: 8:11
